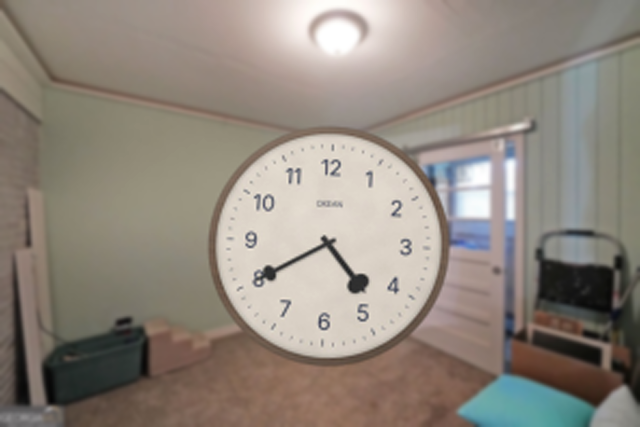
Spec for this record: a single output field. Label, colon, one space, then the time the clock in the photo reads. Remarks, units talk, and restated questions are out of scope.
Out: 4:40
